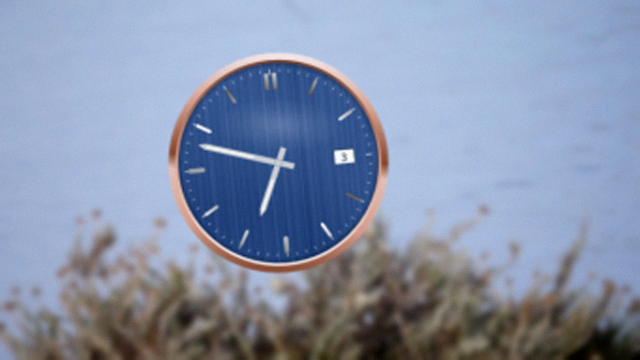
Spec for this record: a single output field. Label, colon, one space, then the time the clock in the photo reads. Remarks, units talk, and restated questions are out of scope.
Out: 6:48
